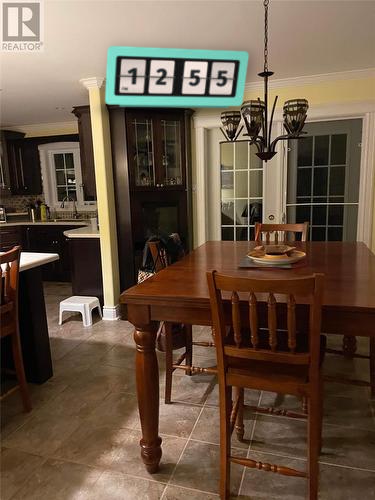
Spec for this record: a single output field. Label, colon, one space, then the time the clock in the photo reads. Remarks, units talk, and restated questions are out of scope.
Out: 12:55
